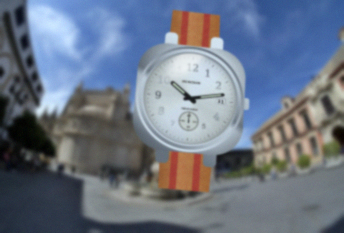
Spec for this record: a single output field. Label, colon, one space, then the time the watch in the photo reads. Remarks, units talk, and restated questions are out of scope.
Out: 10:13
